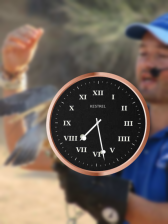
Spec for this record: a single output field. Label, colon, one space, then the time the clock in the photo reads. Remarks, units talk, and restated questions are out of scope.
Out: 7:28
